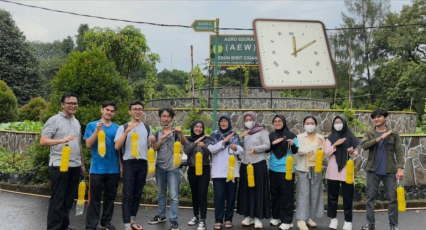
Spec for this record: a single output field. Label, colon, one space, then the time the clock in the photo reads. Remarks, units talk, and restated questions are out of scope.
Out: 12:10
